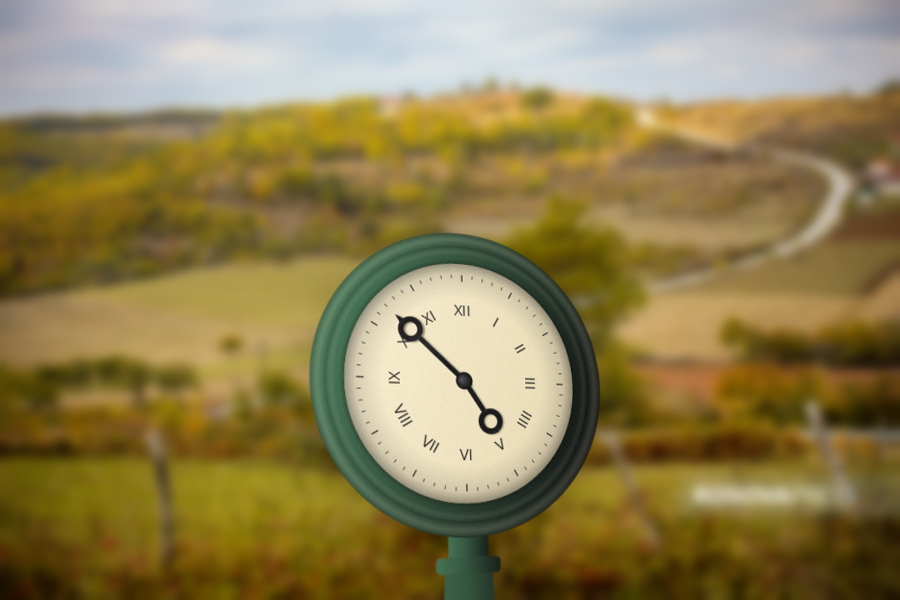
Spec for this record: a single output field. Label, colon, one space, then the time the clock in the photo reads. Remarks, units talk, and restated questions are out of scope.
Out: 4:52
